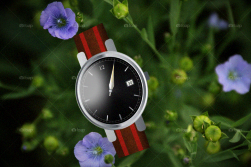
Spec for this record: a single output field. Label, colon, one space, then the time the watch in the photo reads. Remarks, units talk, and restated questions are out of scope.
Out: 1:05
